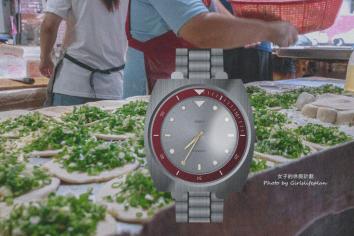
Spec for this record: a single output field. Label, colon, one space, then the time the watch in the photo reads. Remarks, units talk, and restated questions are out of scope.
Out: 7:35
